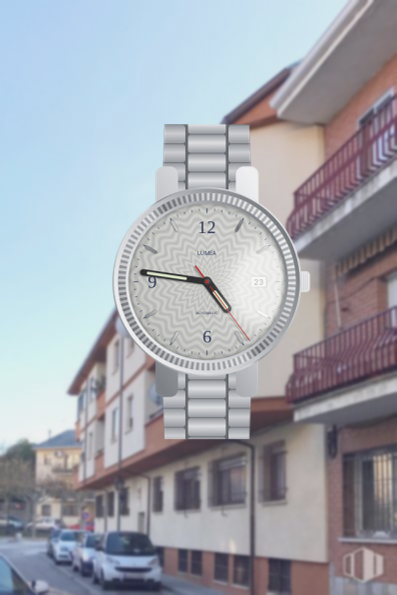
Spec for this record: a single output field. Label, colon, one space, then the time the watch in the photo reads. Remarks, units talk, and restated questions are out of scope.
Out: 4:46:24
